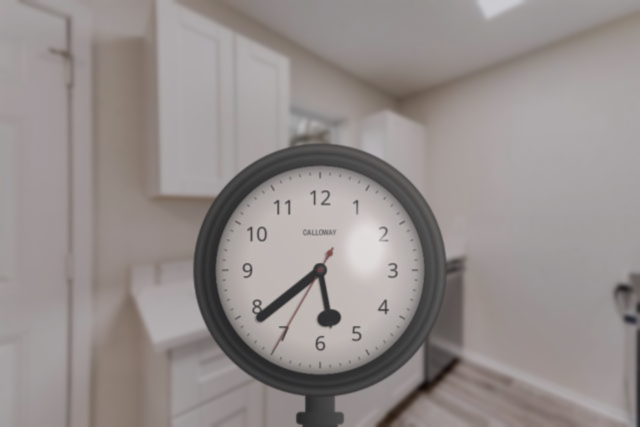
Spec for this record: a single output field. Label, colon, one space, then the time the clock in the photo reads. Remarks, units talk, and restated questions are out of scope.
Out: 5:38:35
